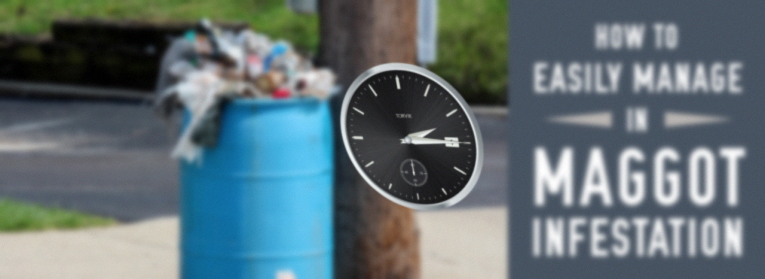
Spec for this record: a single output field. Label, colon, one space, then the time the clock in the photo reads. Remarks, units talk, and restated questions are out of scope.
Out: 2:15
